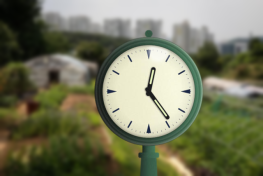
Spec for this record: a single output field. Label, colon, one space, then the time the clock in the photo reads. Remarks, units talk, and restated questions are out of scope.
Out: 12:24
